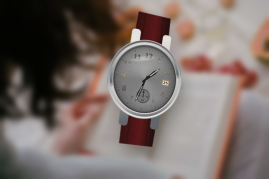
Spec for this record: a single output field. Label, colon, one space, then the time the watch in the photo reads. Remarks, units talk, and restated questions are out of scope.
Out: 1:33
